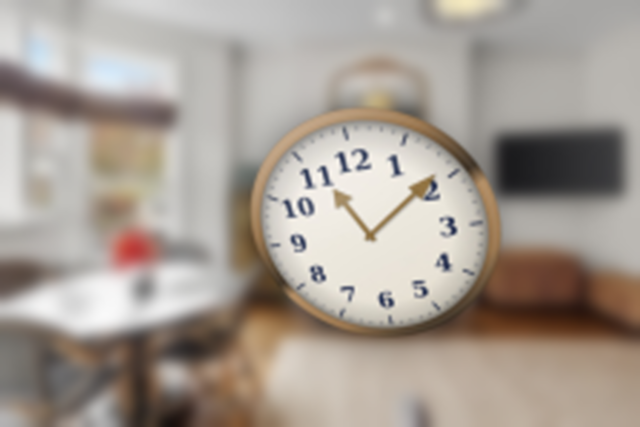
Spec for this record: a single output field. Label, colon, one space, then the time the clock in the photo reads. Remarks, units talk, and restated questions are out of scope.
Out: 11:09
